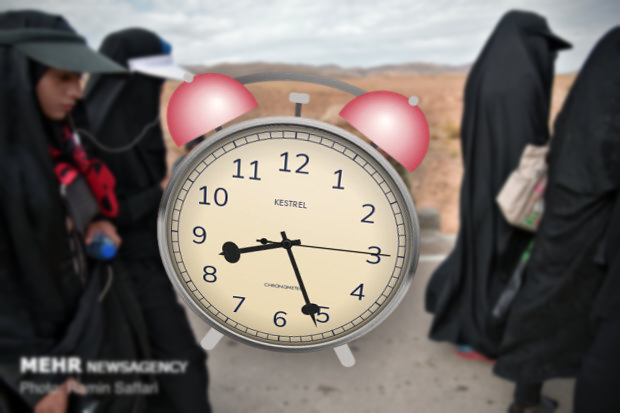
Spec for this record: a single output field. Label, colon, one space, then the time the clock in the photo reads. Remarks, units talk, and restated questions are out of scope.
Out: 8:26:15
